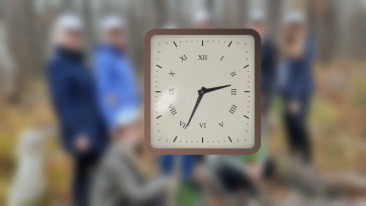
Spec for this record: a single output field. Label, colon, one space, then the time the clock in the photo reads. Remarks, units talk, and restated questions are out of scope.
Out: 2:34
